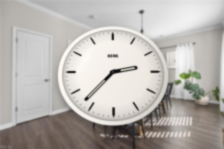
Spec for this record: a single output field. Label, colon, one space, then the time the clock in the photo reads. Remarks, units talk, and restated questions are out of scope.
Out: 2:37
